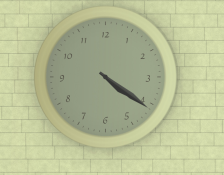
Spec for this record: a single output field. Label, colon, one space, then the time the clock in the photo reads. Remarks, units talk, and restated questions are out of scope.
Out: 4:21
